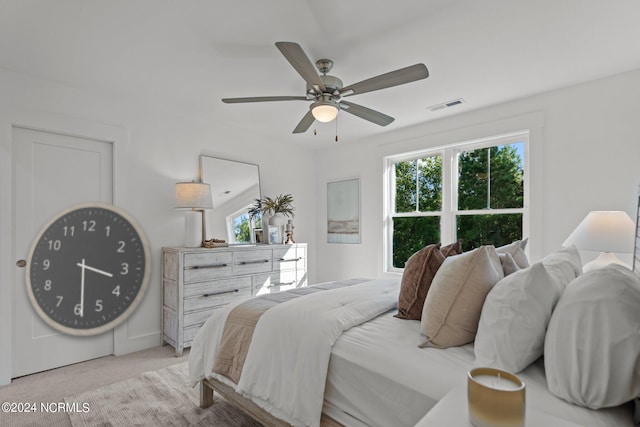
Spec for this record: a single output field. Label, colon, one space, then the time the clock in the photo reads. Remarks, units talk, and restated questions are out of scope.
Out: 3:29
